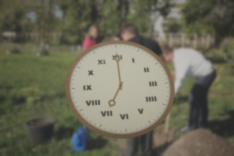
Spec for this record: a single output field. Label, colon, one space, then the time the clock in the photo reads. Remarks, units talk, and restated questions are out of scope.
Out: 7:00
